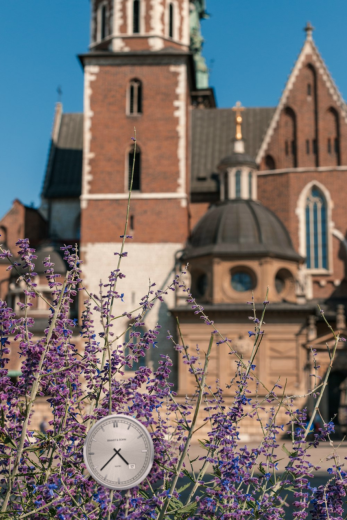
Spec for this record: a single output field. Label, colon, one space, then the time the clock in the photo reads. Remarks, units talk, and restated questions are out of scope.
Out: 4:38
